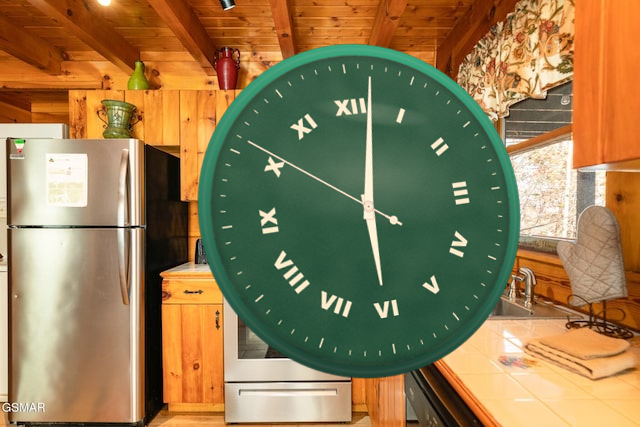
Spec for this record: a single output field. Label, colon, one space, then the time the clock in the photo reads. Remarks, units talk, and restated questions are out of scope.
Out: 6:01:51
